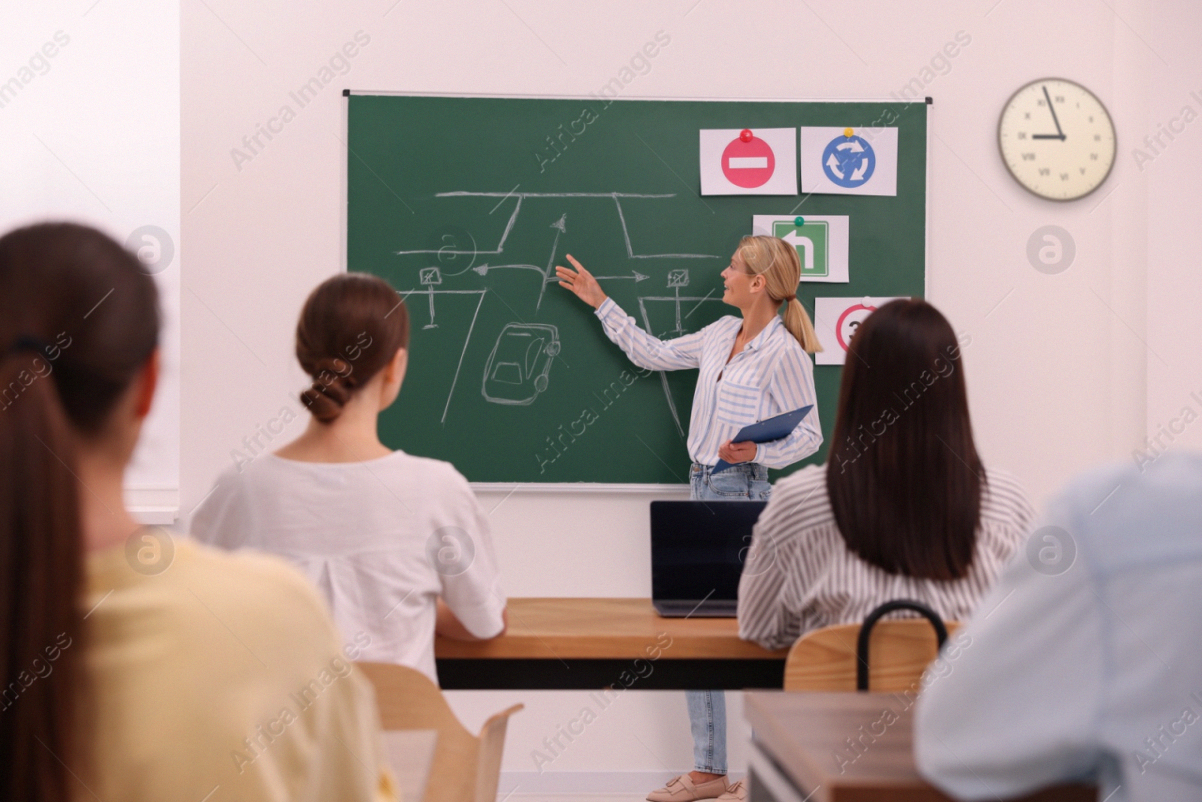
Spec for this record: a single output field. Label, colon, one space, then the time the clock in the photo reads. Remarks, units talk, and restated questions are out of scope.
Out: 8:57
